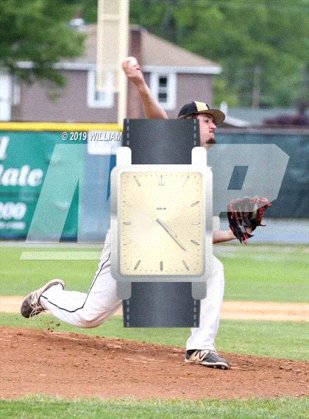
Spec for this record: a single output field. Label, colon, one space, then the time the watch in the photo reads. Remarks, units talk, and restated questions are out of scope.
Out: 4:23
